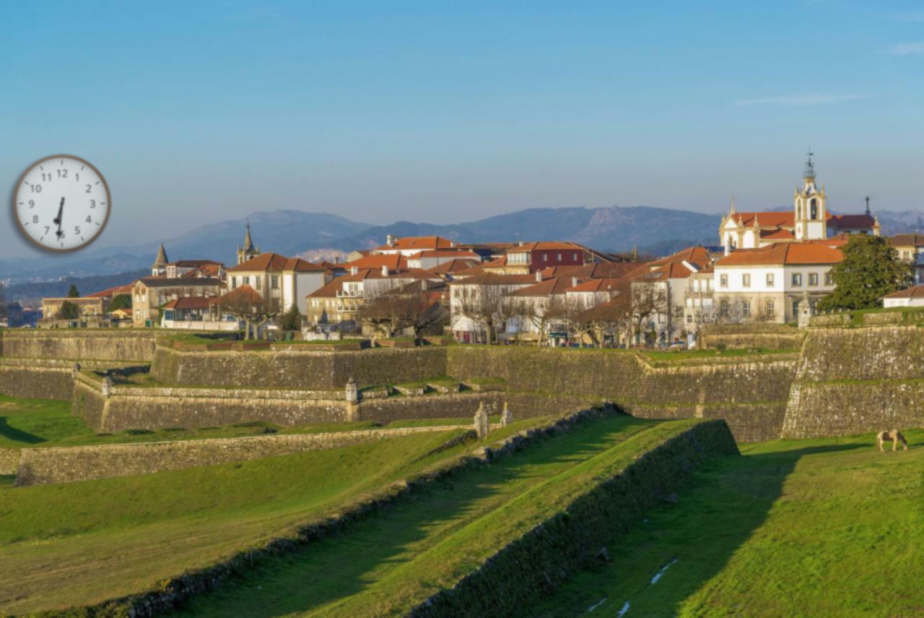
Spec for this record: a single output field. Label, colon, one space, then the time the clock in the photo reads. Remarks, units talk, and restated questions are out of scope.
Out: 6:31
